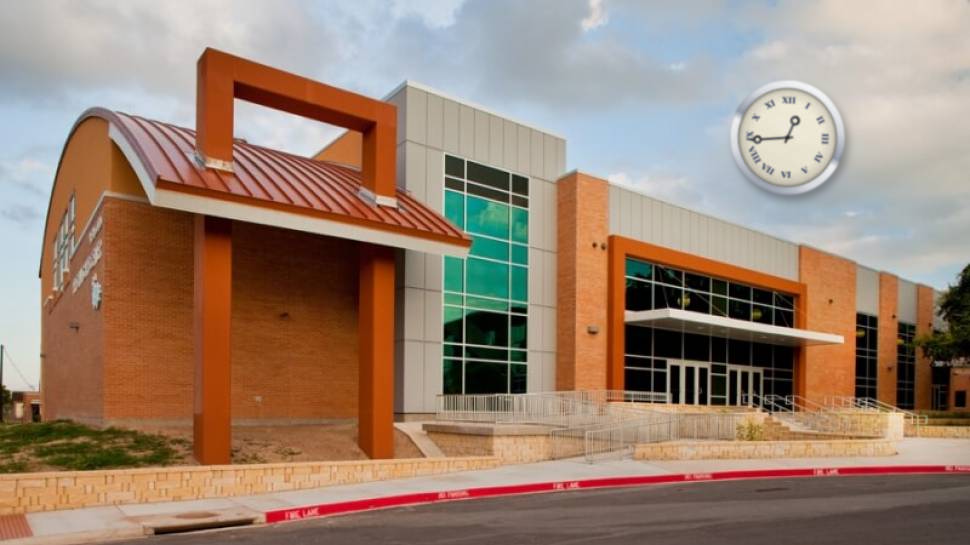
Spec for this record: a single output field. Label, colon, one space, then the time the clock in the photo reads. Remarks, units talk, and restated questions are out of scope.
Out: 12:44
